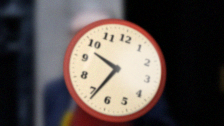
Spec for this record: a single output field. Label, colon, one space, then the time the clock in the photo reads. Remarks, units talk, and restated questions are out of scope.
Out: 9:34
